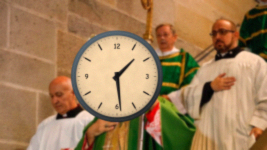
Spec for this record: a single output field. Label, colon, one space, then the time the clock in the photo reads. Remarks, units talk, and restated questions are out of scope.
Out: 1:29
